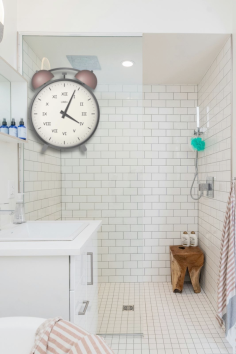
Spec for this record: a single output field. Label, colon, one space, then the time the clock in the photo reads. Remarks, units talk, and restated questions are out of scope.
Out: 4:04
